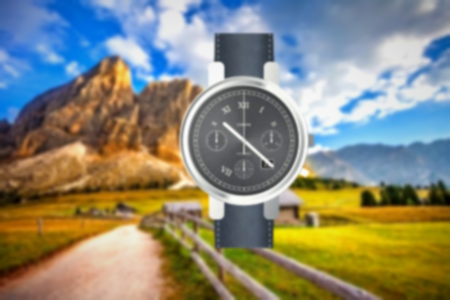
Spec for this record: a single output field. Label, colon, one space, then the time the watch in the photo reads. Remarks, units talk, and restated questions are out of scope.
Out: 10:22
